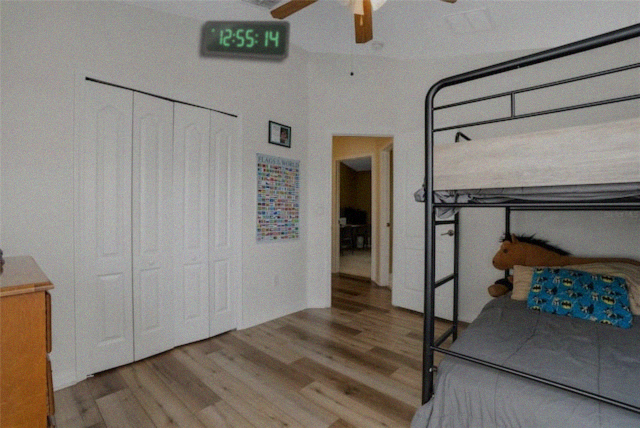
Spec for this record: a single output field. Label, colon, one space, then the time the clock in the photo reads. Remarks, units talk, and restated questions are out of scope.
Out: 12:55:14
